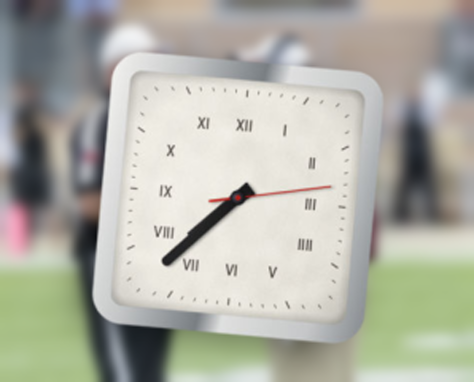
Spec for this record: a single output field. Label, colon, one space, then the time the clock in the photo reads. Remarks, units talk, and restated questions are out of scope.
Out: 7:37:13
